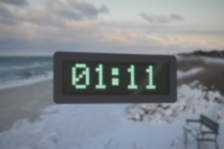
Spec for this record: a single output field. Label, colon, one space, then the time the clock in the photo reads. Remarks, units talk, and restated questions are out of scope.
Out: 1:11
